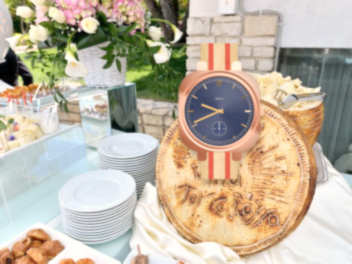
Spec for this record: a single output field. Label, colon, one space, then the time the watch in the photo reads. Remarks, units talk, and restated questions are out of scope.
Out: 9:41
